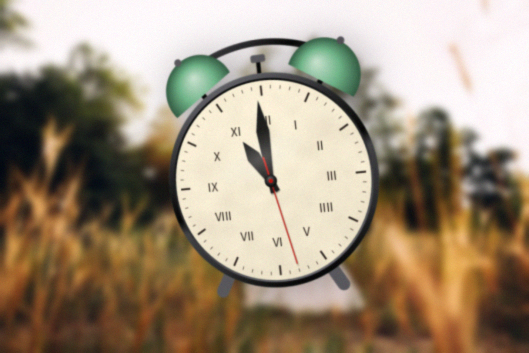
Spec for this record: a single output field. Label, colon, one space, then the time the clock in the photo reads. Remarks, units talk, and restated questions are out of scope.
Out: 10:59:28
